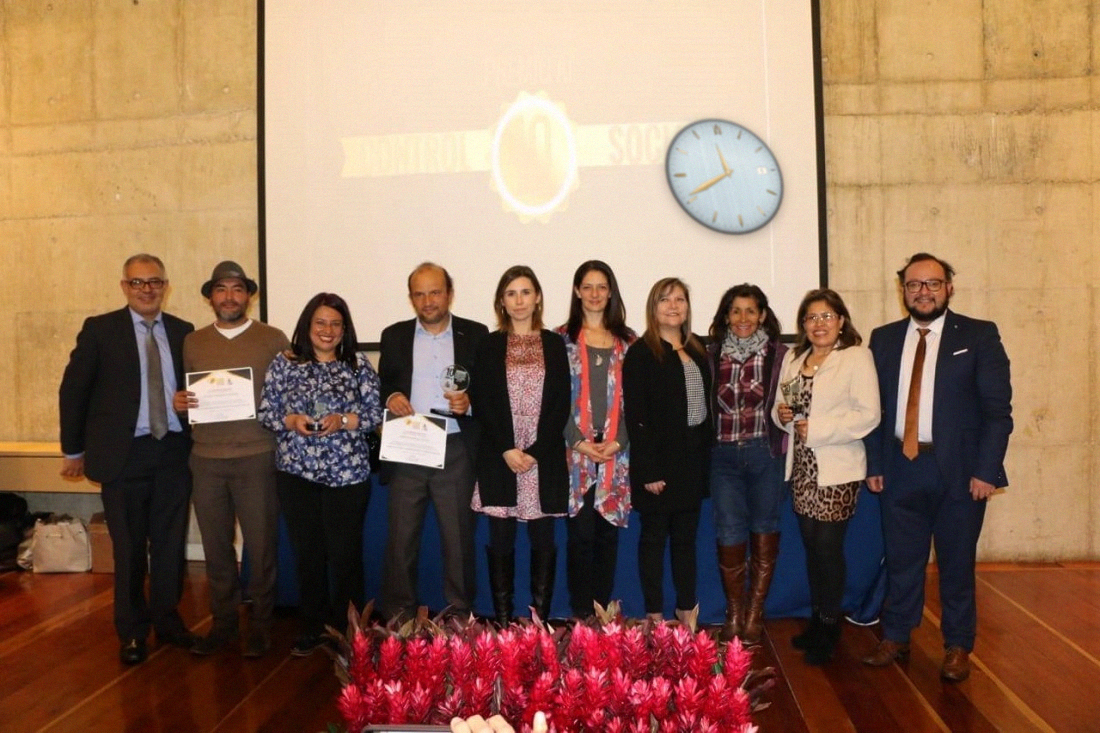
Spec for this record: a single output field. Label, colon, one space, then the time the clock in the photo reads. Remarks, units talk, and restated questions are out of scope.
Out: 11:41
